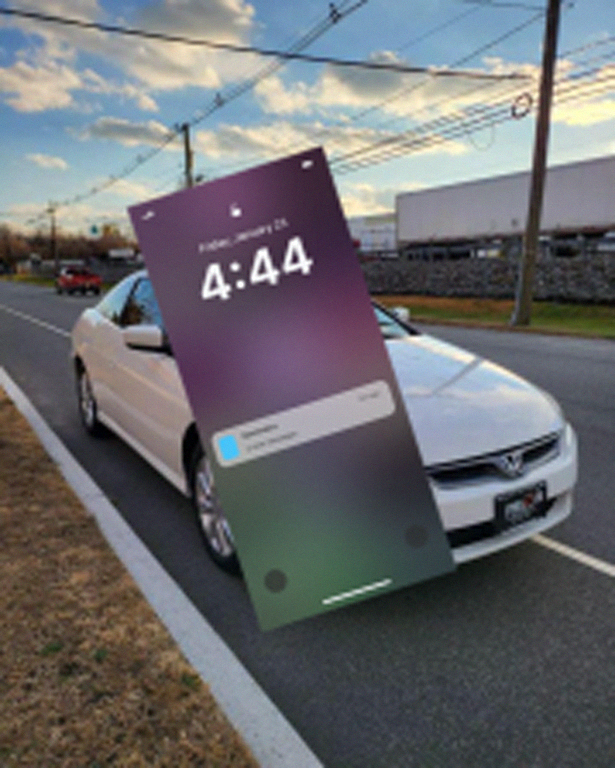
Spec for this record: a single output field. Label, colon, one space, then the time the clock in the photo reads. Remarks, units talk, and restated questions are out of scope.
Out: 4:44
